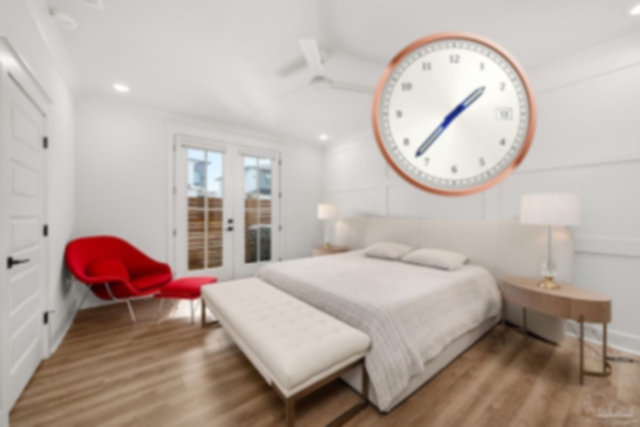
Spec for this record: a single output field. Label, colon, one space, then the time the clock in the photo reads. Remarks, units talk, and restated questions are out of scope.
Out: 1:37
